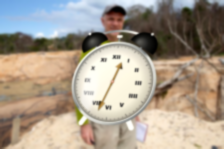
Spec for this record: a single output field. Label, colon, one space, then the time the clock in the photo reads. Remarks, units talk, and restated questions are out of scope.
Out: 12:33
